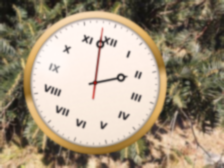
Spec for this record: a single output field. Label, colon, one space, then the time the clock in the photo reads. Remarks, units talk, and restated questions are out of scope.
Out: 1:57:58
